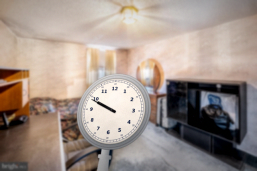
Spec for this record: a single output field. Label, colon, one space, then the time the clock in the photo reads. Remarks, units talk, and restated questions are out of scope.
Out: 9:49
